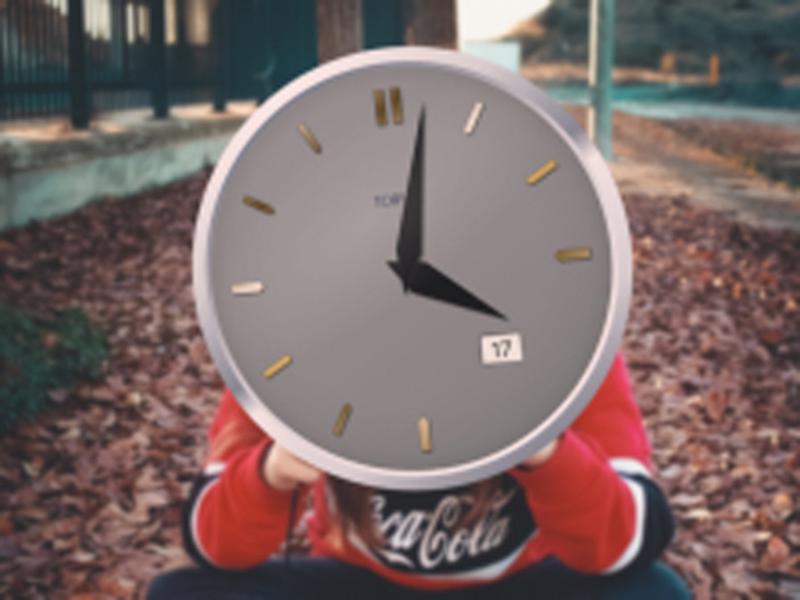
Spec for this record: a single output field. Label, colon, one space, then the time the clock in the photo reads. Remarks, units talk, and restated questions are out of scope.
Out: 4:02
